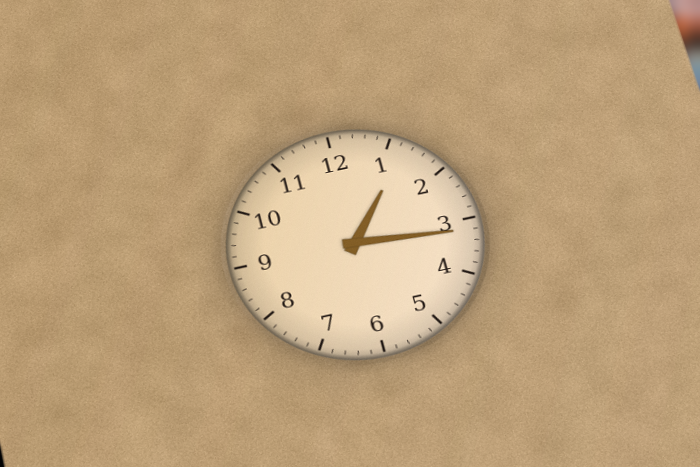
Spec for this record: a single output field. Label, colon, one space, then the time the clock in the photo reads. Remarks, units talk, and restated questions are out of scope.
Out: 1:16
